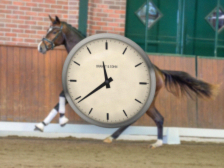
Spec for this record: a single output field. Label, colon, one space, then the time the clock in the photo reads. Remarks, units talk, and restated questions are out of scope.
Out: 11:39
